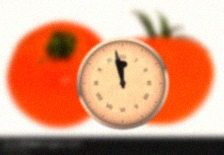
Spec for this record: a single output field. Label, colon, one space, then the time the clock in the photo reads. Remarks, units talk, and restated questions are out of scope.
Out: 11:58
